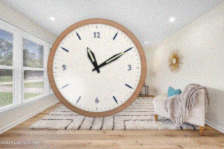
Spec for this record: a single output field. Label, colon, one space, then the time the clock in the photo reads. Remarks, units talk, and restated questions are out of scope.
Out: 11:10
